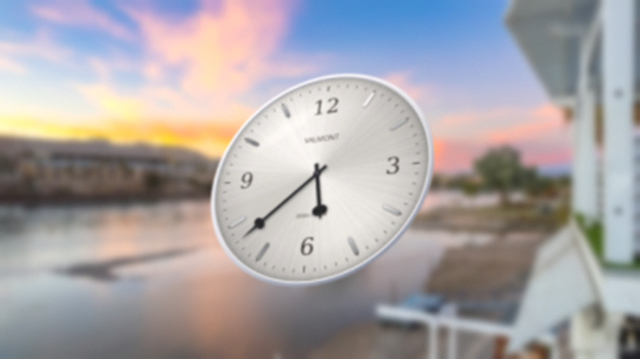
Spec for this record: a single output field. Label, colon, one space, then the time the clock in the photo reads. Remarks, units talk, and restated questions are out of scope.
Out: 5:38
